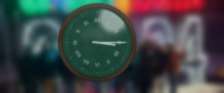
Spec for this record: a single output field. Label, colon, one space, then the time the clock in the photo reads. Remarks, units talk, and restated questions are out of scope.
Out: 3:15
